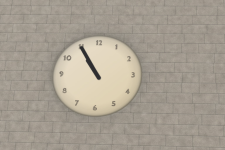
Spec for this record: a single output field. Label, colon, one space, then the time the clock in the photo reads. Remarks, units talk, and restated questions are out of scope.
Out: 10:55
